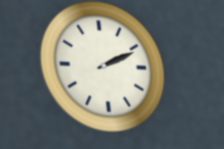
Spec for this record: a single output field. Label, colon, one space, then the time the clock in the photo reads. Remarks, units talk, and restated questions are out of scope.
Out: 2:11
